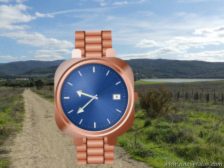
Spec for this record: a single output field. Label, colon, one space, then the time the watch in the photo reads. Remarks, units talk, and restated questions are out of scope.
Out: 9:38
